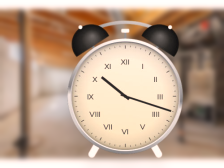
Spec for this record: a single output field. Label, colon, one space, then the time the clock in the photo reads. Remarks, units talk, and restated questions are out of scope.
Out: 10:18
